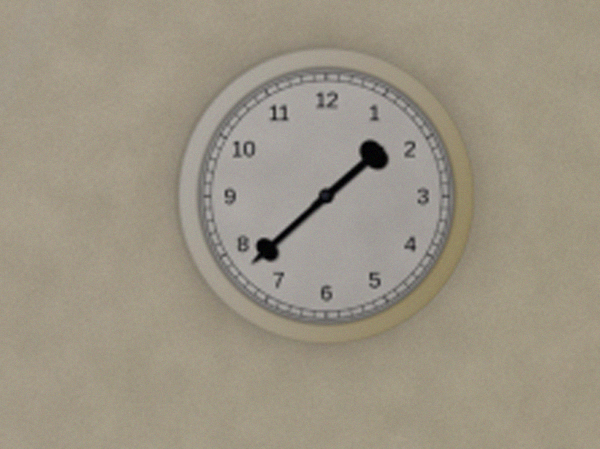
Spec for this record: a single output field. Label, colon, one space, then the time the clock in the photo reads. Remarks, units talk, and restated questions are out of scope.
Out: 1:38
